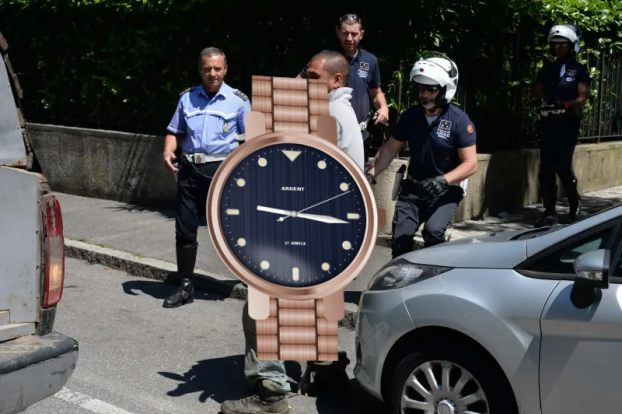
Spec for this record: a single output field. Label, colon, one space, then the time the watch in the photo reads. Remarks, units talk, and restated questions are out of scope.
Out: 9:16:11
